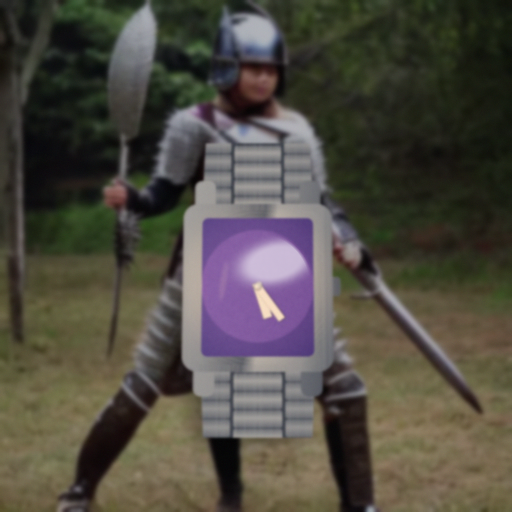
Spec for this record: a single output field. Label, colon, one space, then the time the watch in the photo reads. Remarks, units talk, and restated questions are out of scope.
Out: 5:24
